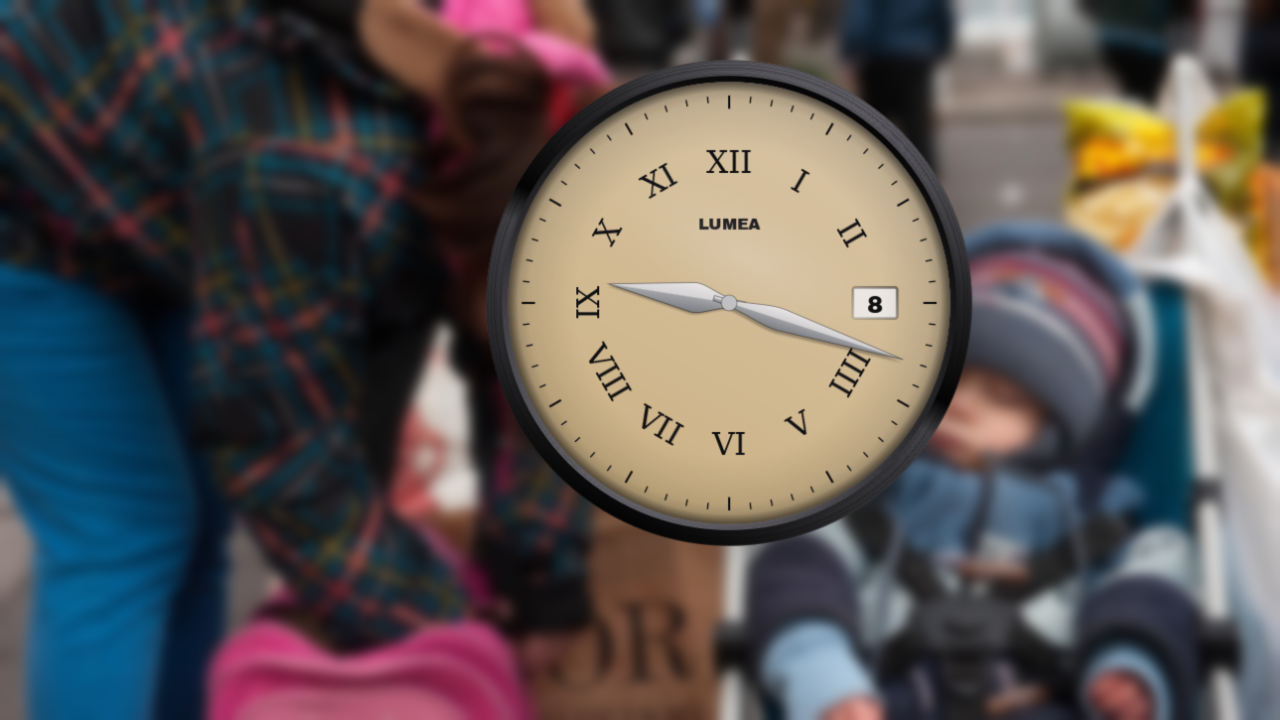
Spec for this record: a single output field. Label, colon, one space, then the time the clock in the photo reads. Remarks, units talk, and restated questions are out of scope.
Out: 9:18
